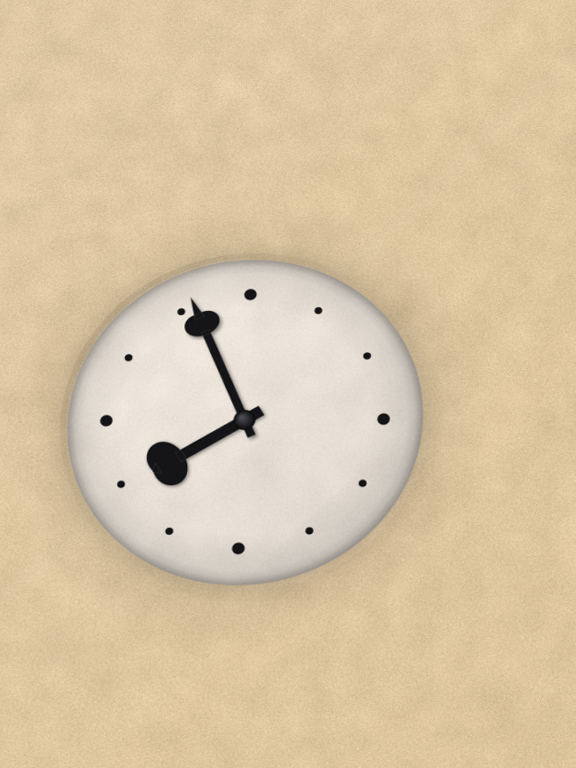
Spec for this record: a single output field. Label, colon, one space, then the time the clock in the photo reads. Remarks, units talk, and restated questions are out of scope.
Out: 7:56
